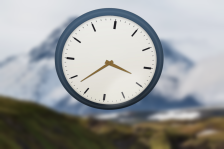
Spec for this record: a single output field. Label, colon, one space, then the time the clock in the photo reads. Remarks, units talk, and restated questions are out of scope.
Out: 3:38
